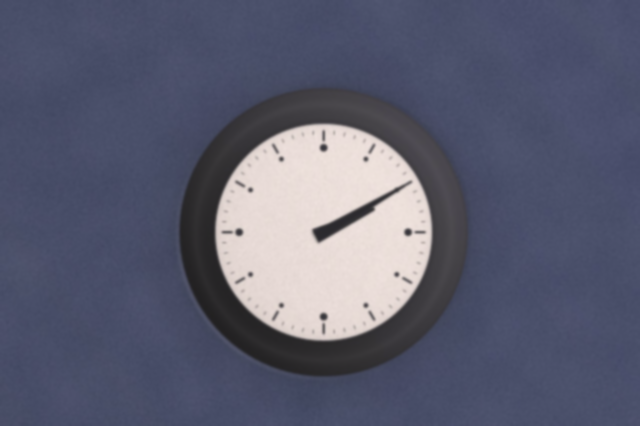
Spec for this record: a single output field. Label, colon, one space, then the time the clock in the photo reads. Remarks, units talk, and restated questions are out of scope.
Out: 2:10
